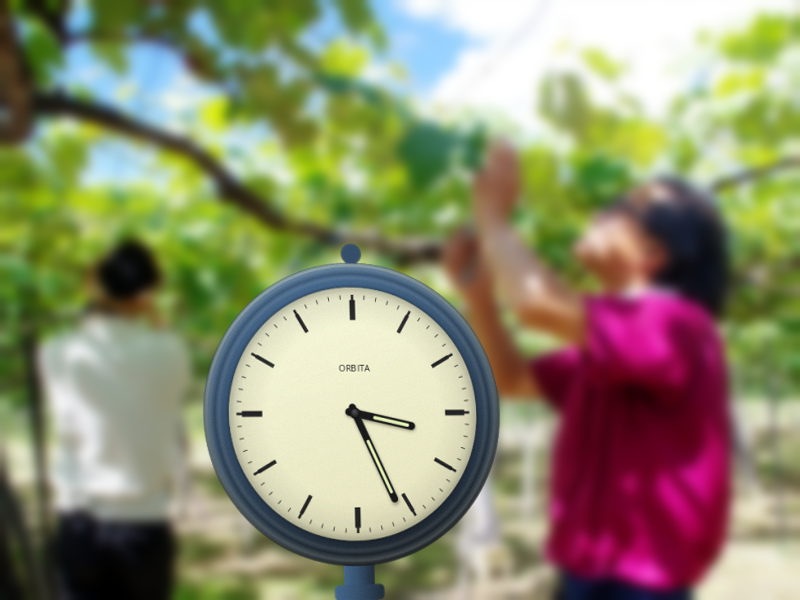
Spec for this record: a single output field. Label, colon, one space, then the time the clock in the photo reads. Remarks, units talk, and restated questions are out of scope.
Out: 3:26
